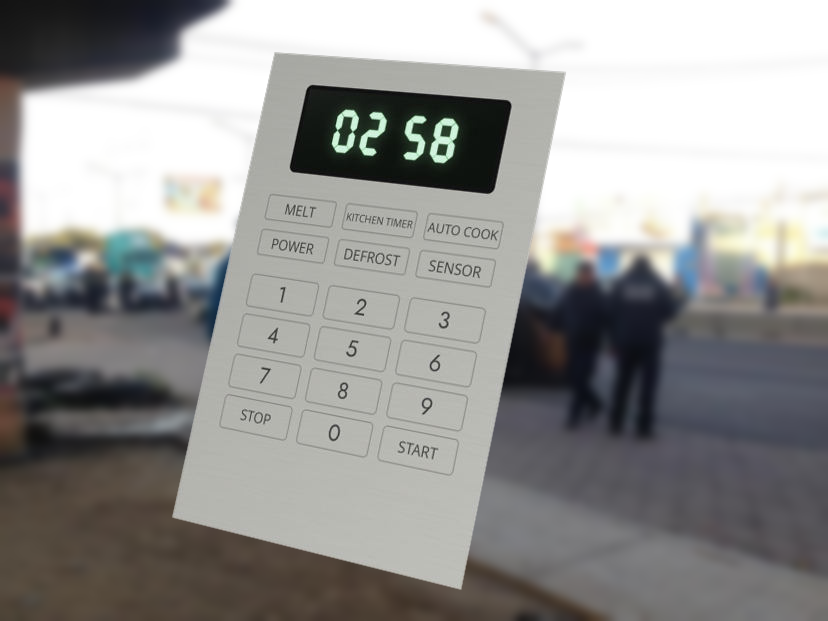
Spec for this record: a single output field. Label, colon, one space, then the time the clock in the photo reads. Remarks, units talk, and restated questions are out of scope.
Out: 2:58
